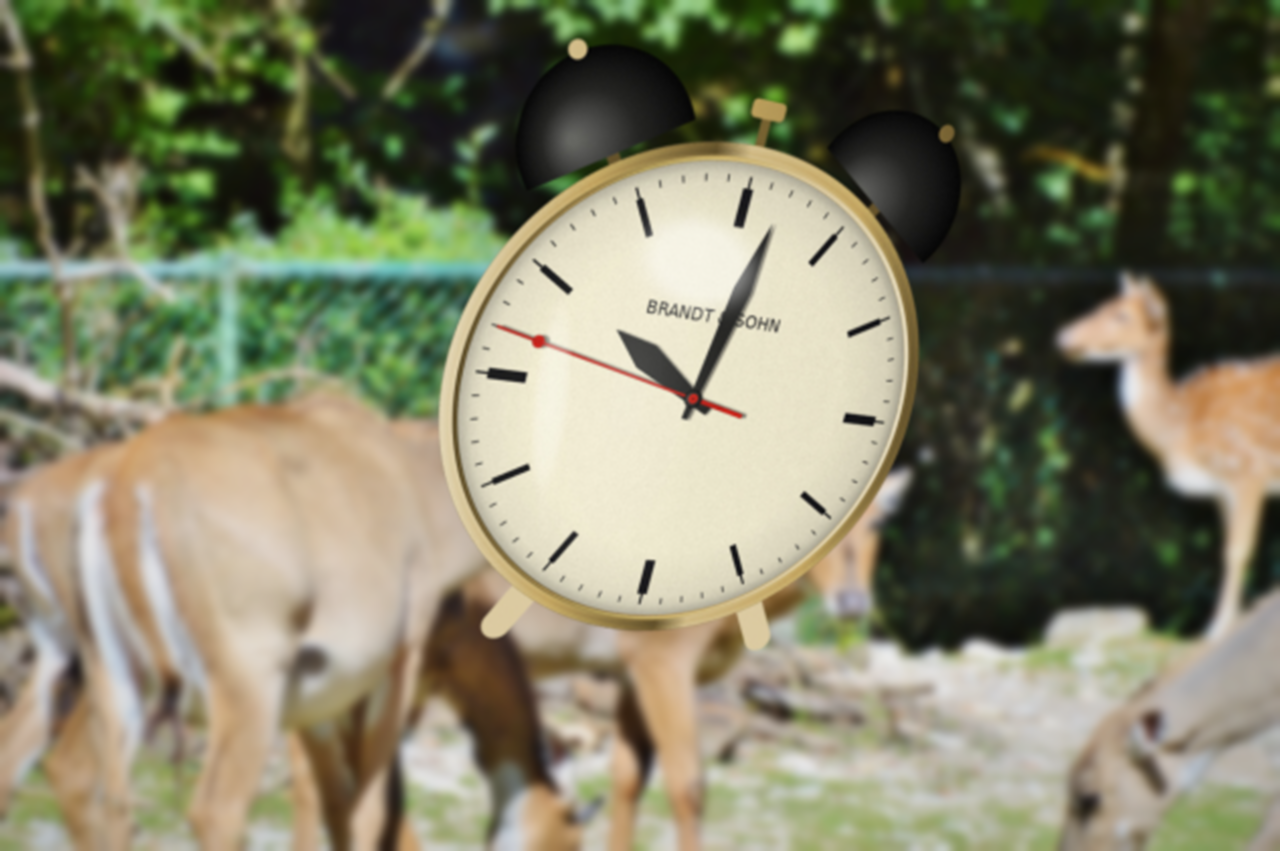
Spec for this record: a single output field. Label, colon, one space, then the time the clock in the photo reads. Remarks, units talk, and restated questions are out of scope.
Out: 10:01:47
